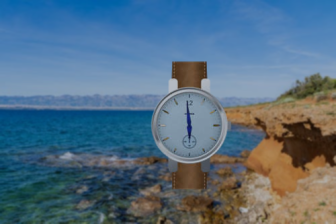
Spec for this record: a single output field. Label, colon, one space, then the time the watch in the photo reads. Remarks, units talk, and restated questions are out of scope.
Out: 5:59
